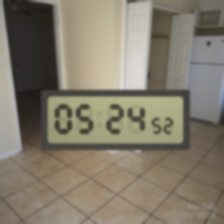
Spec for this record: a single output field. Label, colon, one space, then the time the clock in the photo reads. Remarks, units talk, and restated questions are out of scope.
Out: 5:24:52
